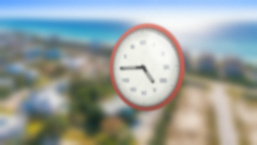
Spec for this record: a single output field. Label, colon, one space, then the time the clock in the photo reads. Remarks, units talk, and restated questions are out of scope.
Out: 4:45
